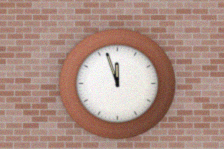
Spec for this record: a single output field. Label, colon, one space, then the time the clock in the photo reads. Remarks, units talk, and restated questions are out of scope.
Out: 11:57
